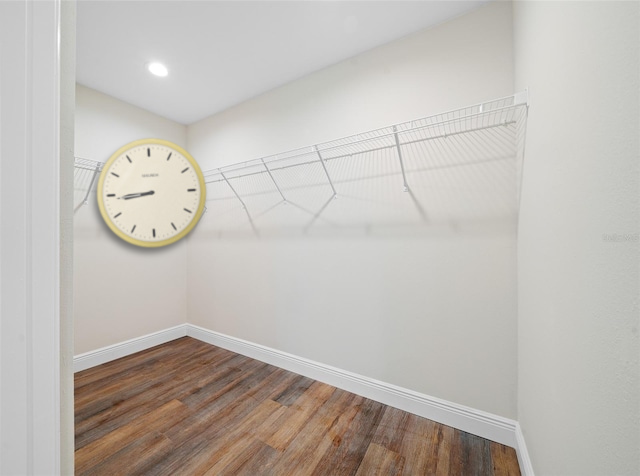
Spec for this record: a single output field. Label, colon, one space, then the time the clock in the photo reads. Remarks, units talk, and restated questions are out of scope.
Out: 8:44
